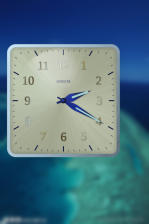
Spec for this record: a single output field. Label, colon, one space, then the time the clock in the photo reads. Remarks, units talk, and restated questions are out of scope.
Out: 2:20
